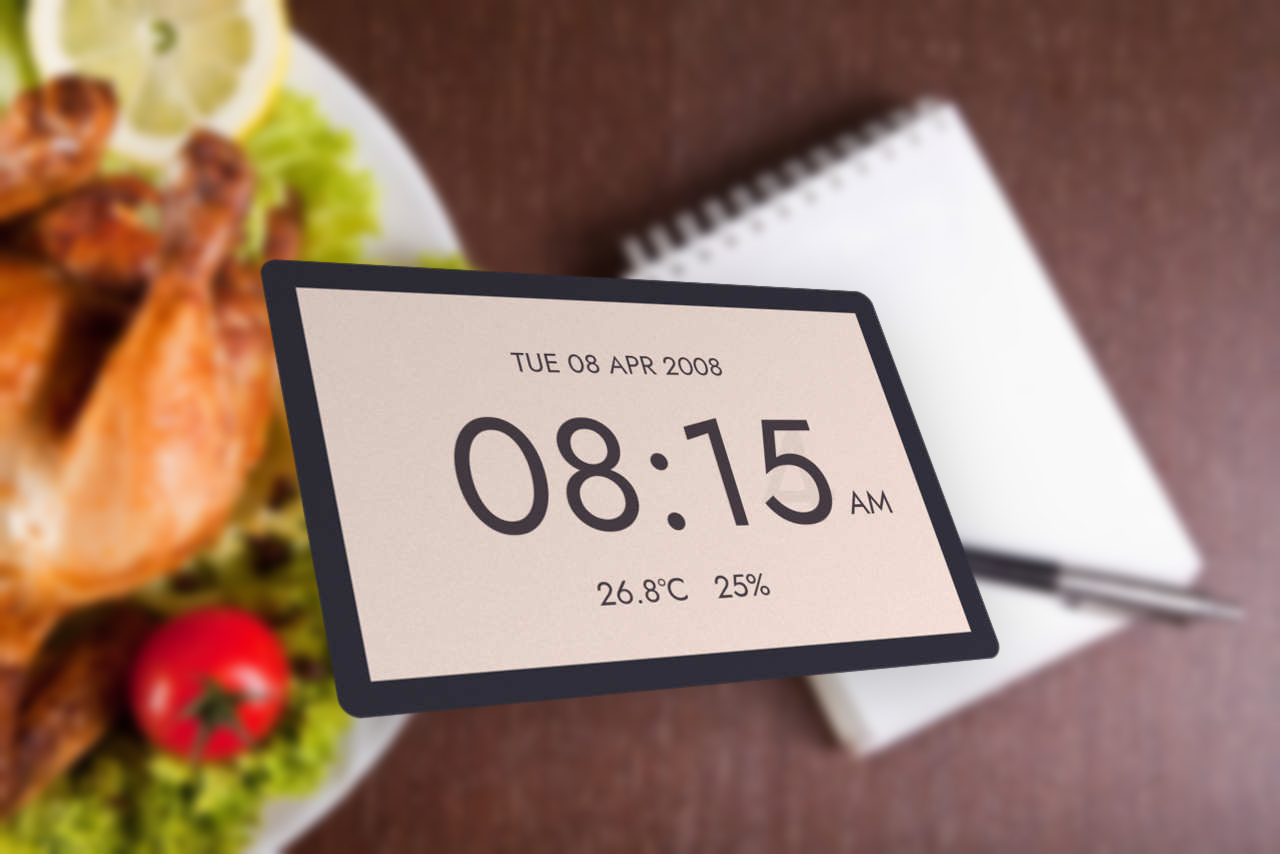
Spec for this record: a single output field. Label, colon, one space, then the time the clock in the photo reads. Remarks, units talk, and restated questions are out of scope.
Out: 8:15
